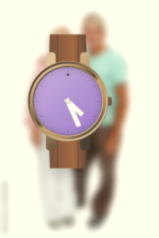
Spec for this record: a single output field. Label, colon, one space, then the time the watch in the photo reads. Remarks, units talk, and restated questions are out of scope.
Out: 4:26
